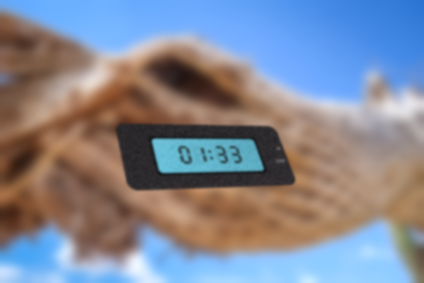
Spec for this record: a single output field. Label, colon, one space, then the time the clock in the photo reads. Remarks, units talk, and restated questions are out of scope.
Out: 1:33
